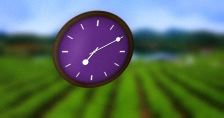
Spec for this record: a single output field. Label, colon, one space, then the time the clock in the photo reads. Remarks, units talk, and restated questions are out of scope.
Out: 7:10
